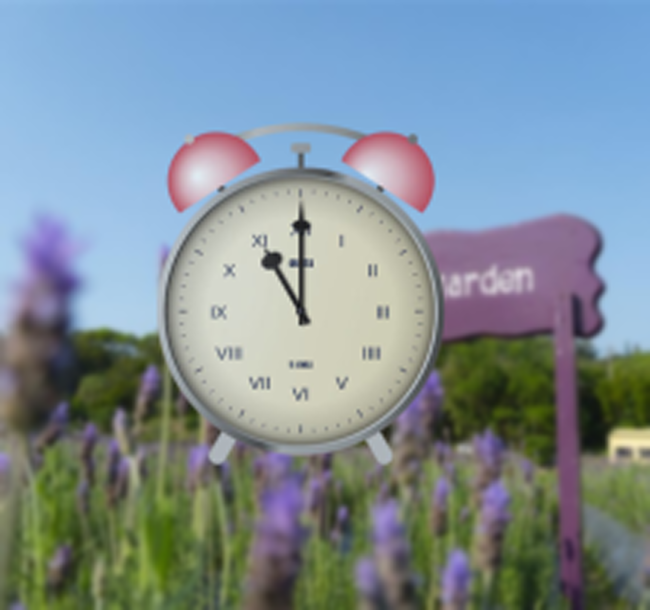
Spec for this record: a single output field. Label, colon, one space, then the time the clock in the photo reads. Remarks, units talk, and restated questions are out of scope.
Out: 11:00
